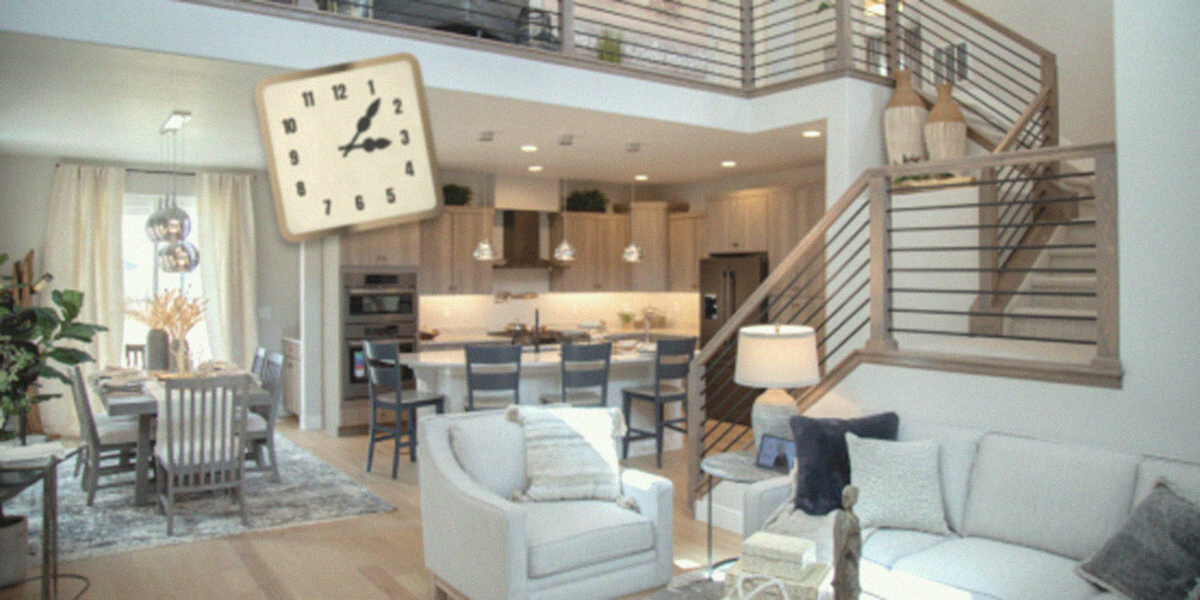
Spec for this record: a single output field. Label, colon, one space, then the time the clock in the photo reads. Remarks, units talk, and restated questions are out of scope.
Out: 3:07
